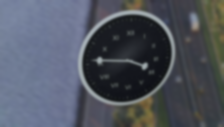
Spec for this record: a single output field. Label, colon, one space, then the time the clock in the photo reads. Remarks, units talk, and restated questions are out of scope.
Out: 3:46
